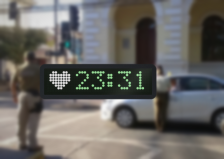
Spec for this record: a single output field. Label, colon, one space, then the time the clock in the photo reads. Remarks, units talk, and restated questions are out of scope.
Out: 23:31
